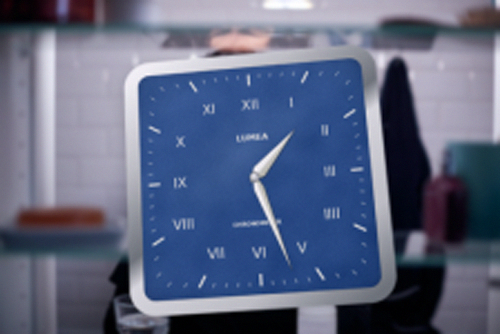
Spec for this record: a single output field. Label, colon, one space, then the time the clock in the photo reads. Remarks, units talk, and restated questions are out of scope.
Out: 1:27
